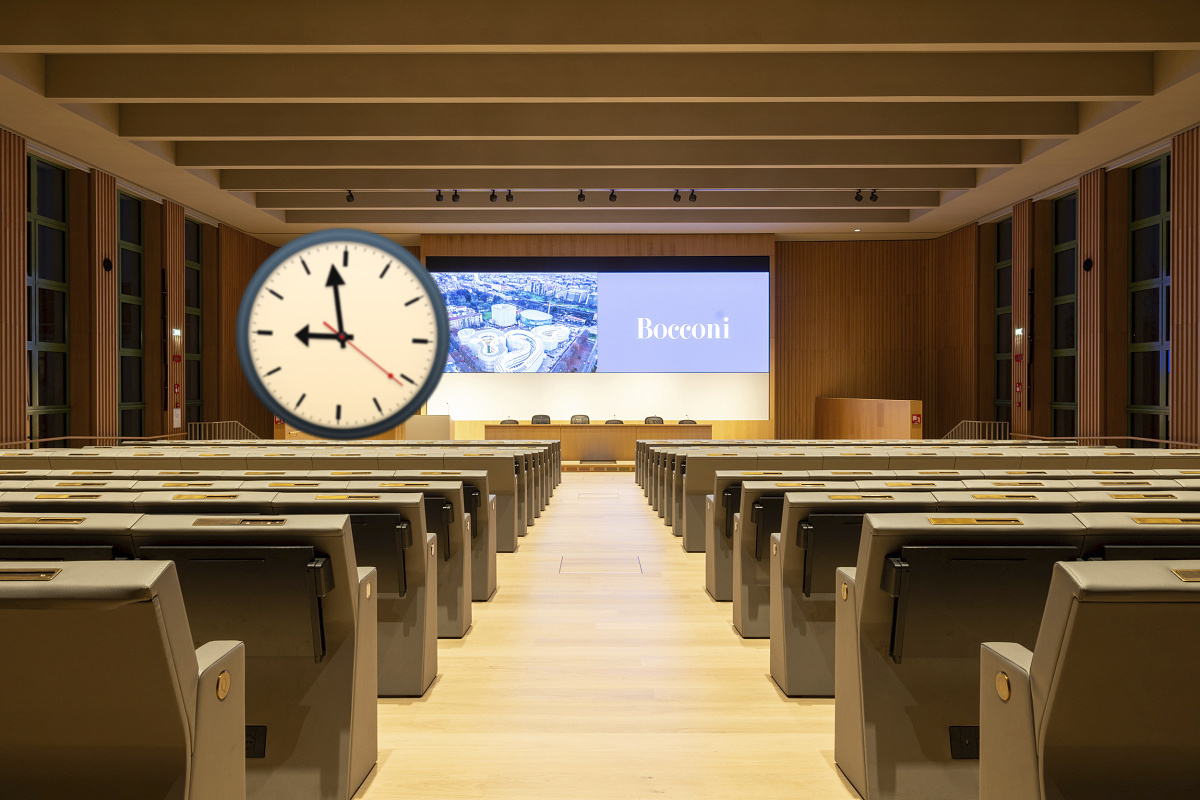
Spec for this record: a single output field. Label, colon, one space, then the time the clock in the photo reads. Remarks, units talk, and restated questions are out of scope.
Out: 8:58:21
